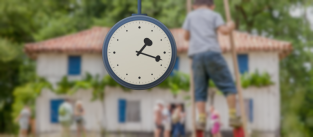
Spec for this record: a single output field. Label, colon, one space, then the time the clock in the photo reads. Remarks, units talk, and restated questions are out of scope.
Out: 1:18
